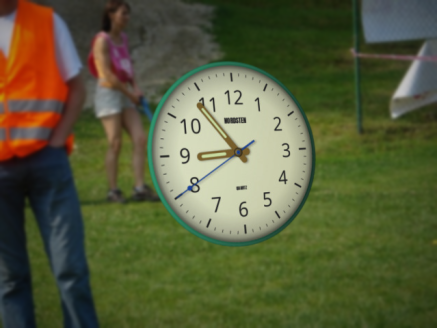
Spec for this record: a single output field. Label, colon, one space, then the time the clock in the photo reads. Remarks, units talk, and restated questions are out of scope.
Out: 8:53:40
